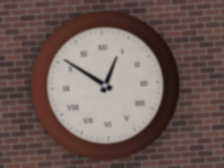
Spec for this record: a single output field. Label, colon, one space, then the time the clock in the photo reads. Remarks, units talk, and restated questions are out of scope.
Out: 12:51
